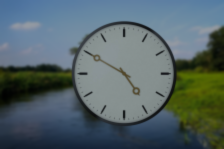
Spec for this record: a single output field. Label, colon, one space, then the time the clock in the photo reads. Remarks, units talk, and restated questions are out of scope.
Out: 4:50
